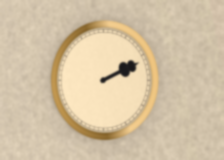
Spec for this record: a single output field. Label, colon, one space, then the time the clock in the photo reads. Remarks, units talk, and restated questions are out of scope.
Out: 2:11
